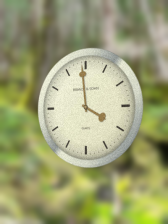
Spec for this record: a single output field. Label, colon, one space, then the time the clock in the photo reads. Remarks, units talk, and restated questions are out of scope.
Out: 3:59
